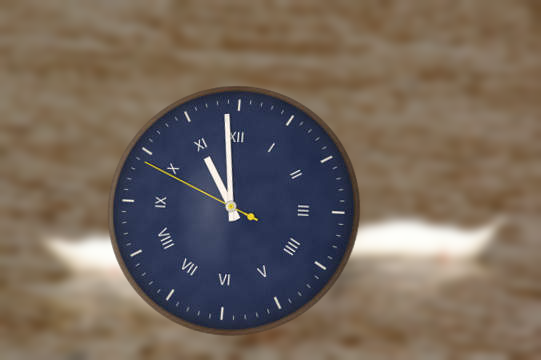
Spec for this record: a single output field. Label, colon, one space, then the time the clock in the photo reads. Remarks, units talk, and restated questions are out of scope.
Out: 10:58:49
